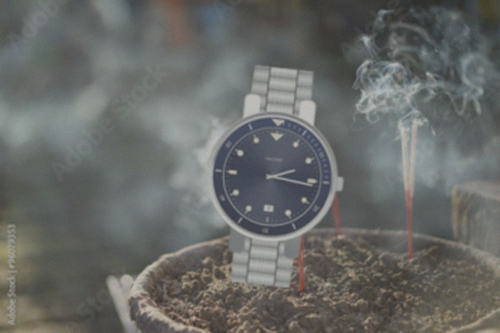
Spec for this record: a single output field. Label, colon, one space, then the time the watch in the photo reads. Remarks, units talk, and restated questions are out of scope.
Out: 2:16
